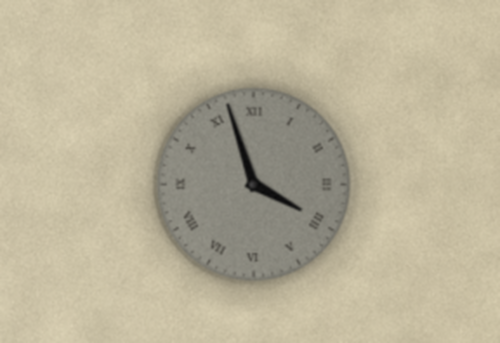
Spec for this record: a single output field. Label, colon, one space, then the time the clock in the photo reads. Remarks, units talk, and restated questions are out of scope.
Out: 3:57
